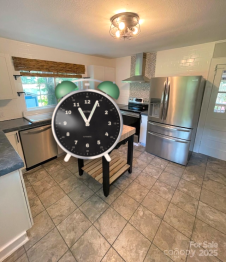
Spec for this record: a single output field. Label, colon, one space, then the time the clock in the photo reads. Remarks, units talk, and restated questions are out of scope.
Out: 11:04
